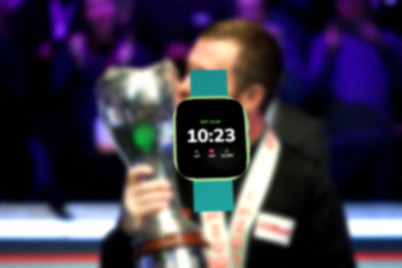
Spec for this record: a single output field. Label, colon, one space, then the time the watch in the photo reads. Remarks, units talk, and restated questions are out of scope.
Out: 10:23
